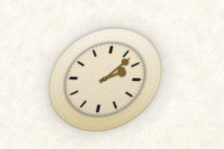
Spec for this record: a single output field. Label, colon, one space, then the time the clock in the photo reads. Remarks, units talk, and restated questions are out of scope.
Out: 2:07
